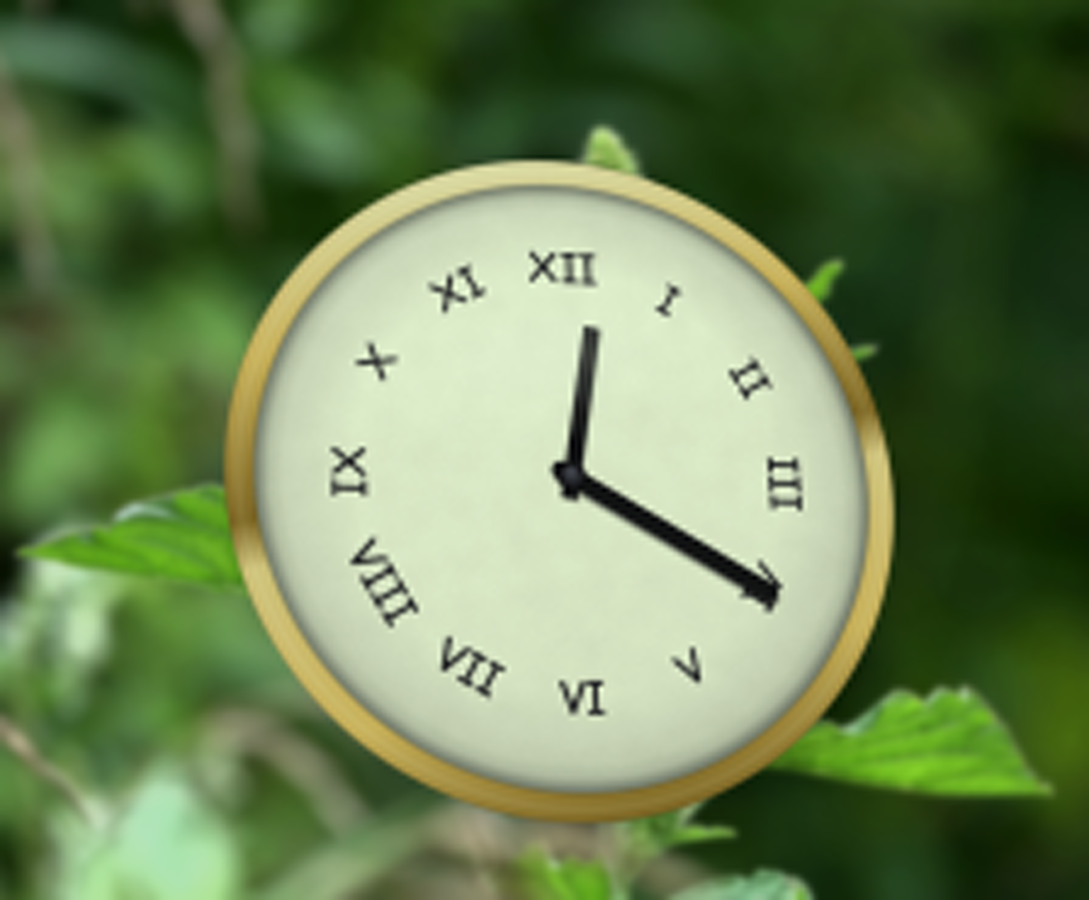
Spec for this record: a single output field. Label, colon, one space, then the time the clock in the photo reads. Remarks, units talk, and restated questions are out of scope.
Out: 12:20
